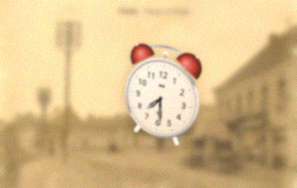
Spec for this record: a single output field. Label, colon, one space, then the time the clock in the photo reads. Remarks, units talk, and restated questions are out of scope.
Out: 7:29
